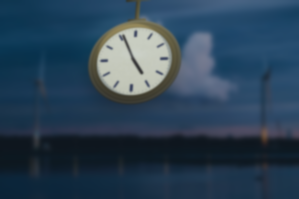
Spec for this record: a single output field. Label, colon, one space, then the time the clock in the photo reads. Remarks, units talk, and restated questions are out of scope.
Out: 4:56
